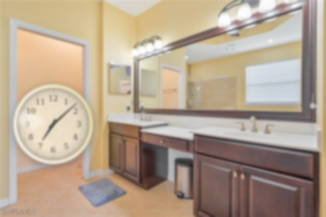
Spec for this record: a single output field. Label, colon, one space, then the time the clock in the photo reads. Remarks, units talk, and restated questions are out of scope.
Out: 7:08
